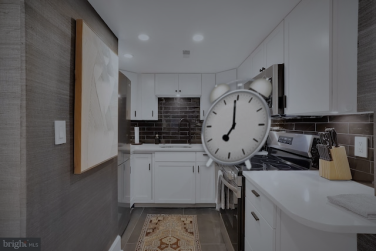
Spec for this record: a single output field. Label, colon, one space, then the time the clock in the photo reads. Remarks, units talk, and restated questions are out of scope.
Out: 6:59
